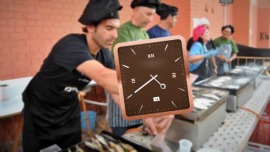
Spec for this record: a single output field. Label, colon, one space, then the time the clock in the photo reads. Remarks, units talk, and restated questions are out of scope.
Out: 4:40
